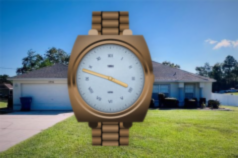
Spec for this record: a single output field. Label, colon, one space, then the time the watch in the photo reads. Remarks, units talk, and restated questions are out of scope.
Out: 3:48
